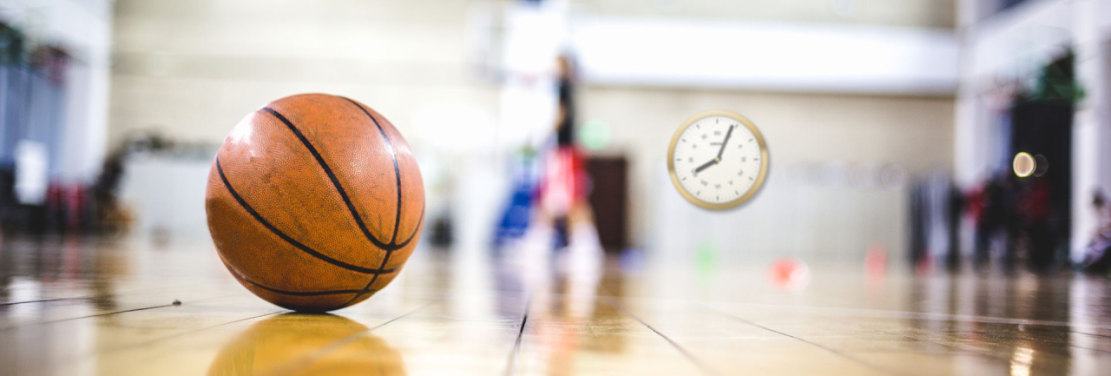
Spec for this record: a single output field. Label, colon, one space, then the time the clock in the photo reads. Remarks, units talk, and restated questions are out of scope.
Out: 8:04
